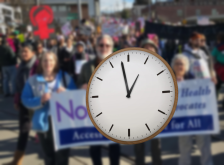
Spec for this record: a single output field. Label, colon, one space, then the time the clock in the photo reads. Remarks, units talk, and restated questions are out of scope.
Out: 12:58
